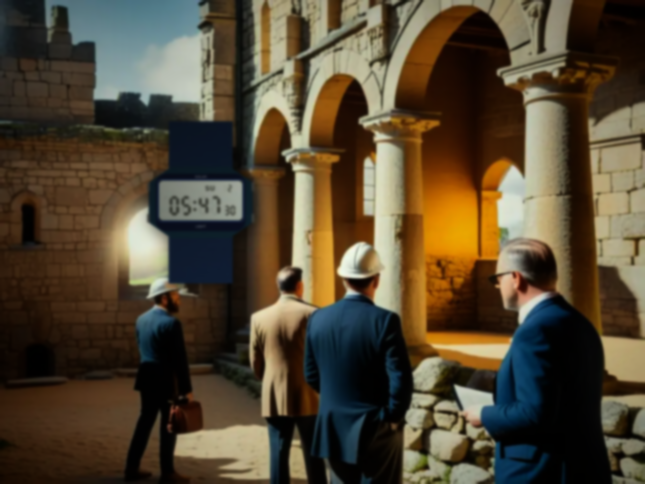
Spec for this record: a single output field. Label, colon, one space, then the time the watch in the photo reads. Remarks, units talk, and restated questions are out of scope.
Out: 5:47
